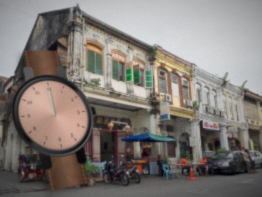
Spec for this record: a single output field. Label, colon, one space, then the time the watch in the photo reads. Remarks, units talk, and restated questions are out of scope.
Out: 12:00
